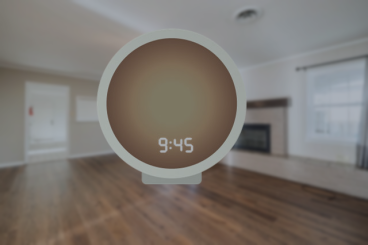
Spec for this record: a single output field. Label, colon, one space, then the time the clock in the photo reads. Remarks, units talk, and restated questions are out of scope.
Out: 9:45
